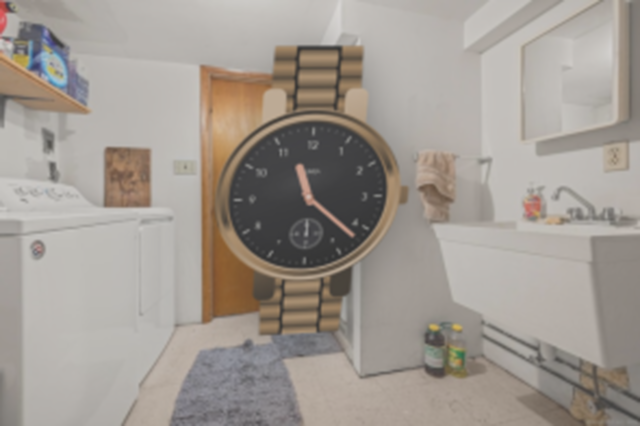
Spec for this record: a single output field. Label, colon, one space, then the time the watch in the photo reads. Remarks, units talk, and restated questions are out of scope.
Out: 11:22
